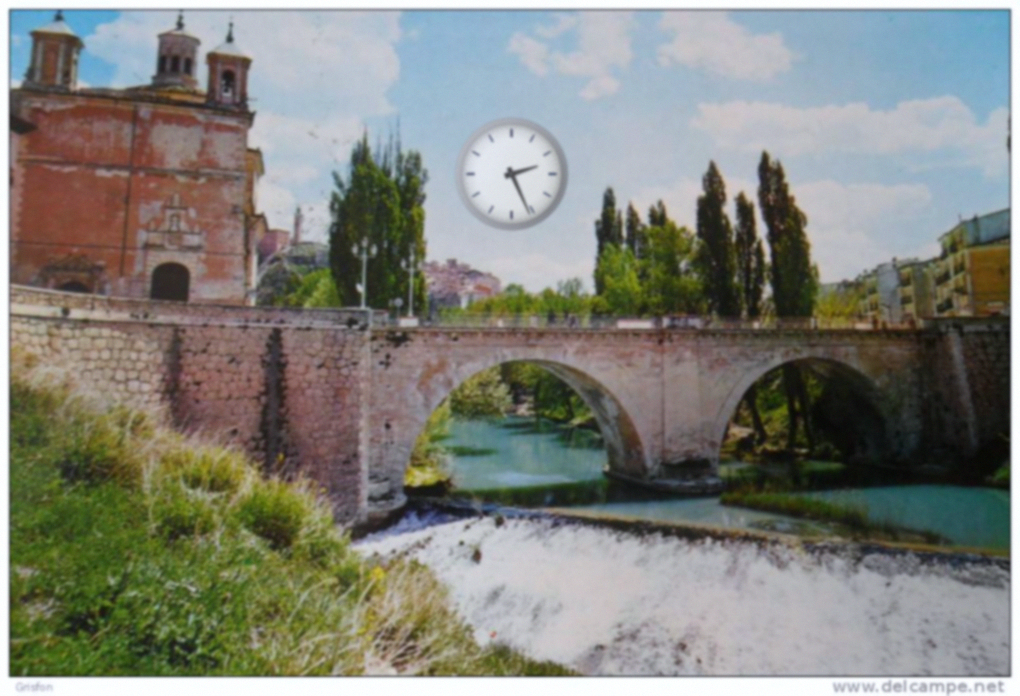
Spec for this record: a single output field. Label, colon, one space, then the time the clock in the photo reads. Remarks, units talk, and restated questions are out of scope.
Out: 2:26
